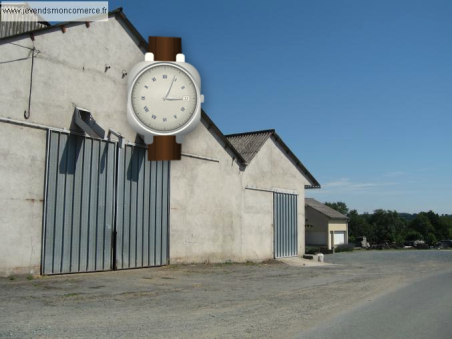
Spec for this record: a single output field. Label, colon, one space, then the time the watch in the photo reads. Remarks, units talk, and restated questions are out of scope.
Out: 3:04
